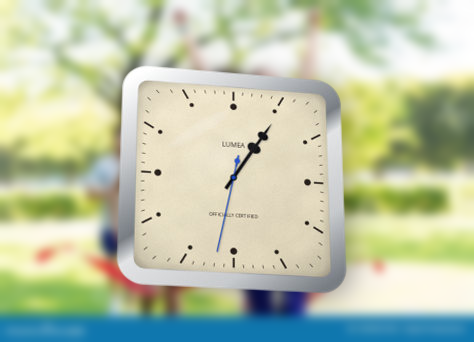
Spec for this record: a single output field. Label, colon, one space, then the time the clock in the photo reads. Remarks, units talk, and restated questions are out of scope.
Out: 1:05:32
